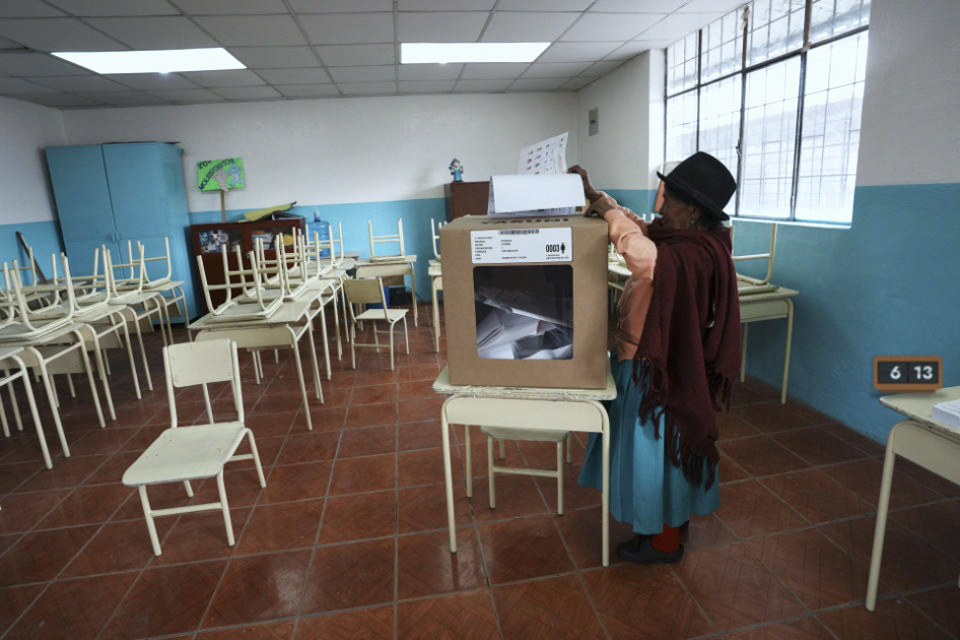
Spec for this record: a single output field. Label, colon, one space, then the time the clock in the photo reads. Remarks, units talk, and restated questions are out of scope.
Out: 6:13
